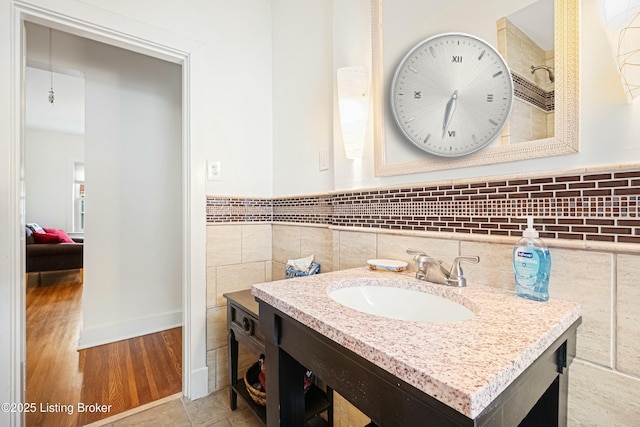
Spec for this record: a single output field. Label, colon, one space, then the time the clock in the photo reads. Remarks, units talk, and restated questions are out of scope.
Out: 6:32
